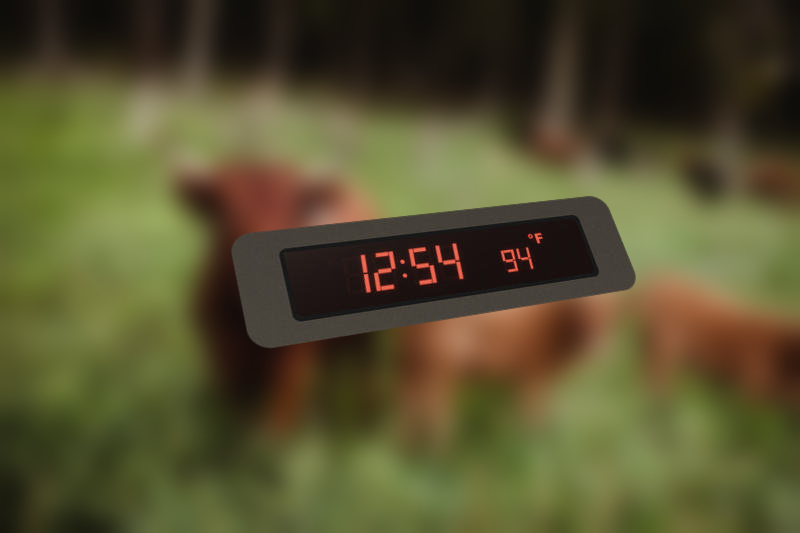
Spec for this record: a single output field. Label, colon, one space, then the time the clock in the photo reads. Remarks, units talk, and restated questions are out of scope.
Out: 12:54
